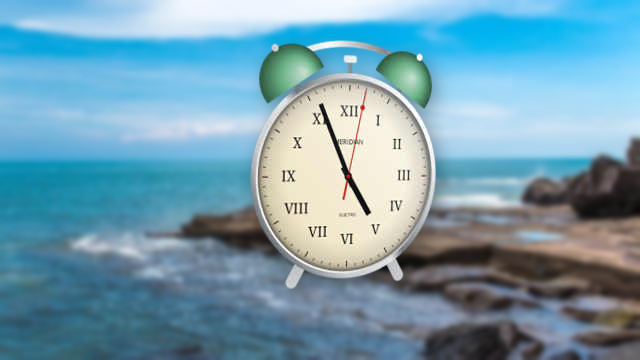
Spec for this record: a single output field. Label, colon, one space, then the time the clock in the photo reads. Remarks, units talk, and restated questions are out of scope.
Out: 4:56:02
